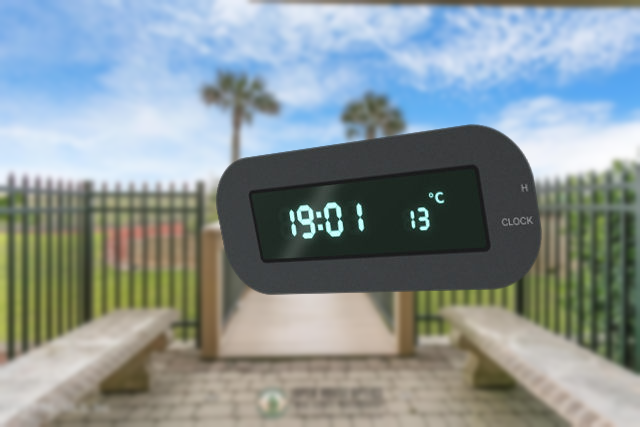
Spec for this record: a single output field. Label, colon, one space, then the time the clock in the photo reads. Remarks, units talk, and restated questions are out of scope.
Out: 19:01
